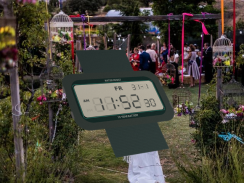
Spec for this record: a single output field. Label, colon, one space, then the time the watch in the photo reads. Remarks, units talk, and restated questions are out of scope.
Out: 11:52:30
